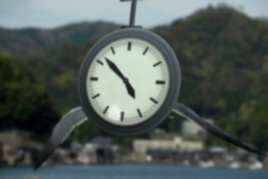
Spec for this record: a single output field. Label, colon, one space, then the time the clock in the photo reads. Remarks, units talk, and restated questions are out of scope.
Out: 4:52
